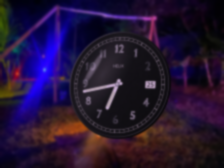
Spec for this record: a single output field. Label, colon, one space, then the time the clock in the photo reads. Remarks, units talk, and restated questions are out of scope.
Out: 6:43
